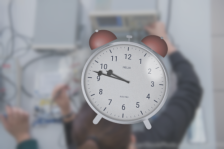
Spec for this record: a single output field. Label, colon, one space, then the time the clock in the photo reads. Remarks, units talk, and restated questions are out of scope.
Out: 9:47
